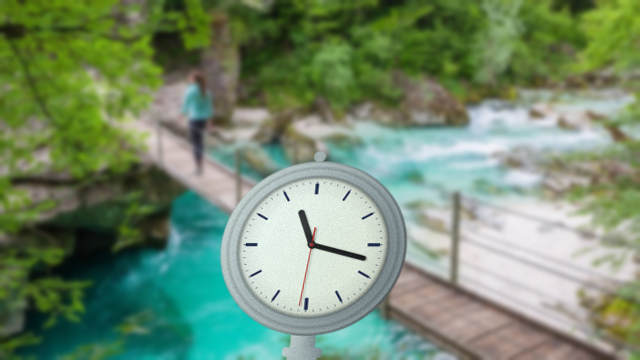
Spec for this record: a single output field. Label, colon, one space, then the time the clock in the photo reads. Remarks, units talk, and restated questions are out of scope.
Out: 11:17:31
